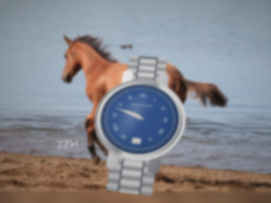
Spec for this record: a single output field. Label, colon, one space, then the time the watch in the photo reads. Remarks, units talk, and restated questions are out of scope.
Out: 9:48
